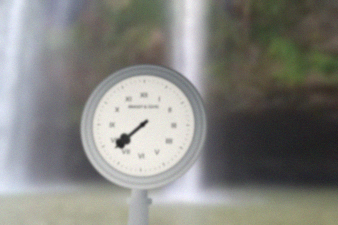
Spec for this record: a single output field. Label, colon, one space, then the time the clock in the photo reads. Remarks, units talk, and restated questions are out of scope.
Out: 7:38
